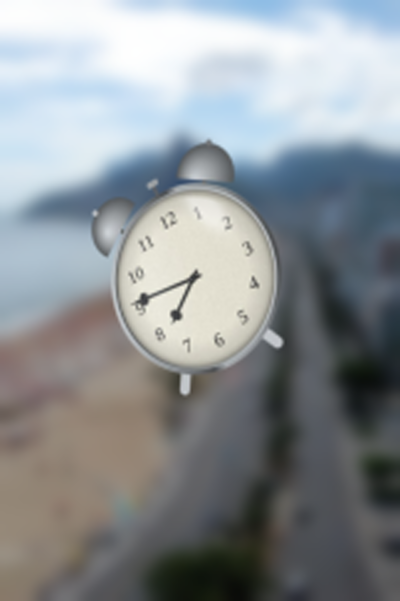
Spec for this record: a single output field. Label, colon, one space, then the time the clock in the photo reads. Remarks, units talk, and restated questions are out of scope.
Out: 7:46
